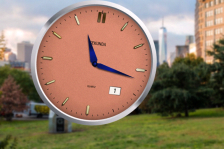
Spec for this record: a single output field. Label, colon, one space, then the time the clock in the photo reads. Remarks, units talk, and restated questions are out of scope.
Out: 11:17
